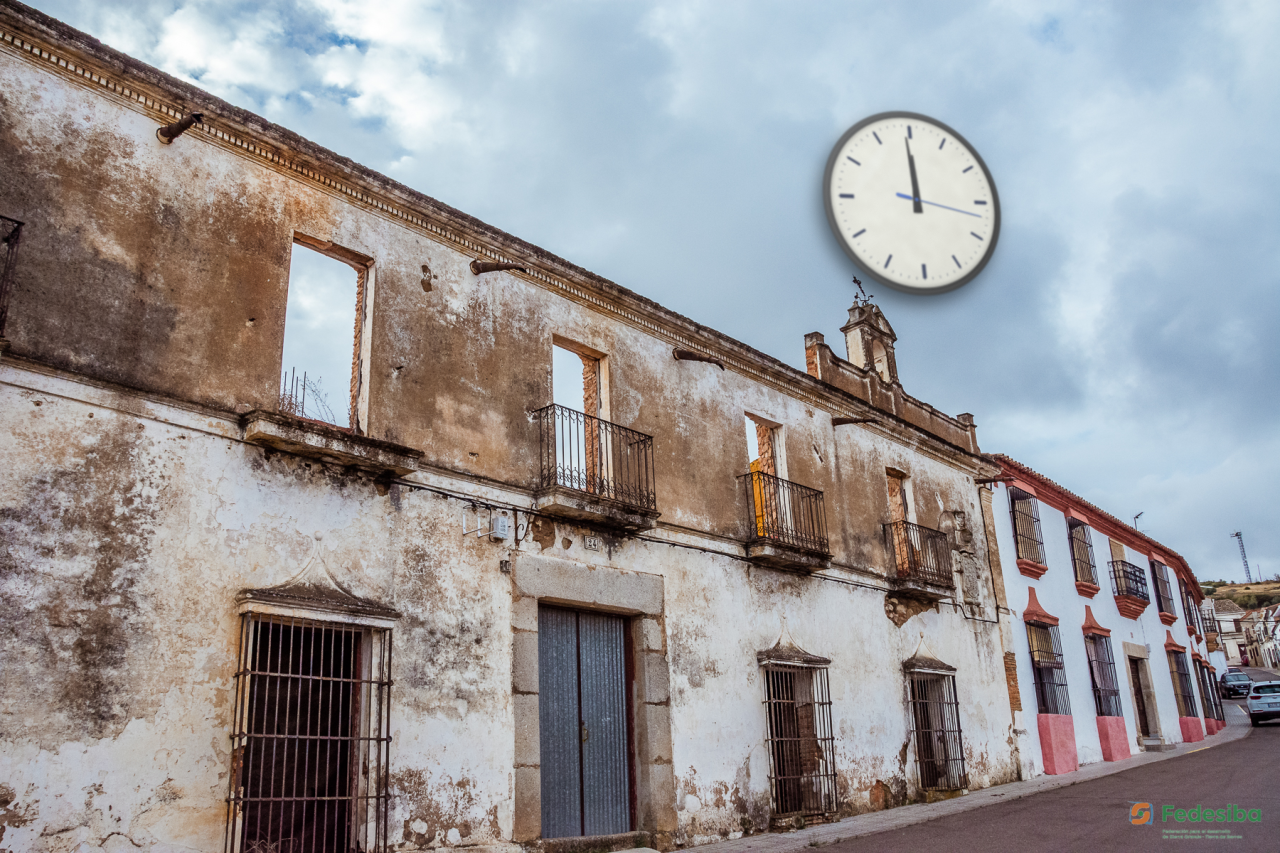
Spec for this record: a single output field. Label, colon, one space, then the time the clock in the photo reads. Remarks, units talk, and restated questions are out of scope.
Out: 11:59:17
